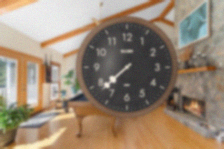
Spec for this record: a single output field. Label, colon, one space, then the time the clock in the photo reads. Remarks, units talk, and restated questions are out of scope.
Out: 7:38
